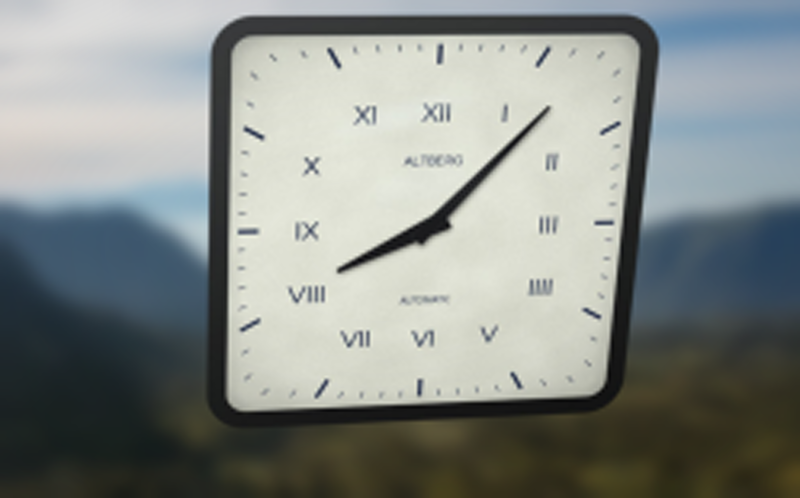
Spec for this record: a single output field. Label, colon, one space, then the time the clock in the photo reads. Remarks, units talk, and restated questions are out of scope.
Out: 8:07
